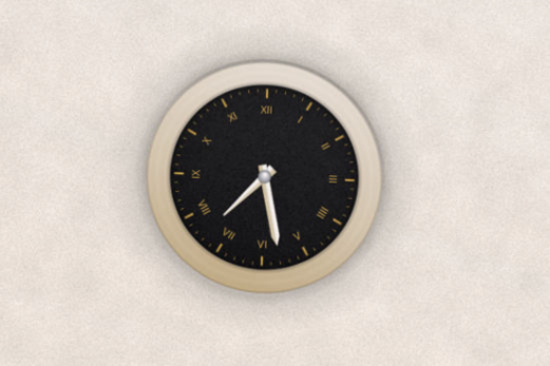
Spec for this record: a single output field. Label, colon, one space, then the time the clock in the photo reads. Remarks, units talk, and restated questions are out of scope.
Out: 7:28
